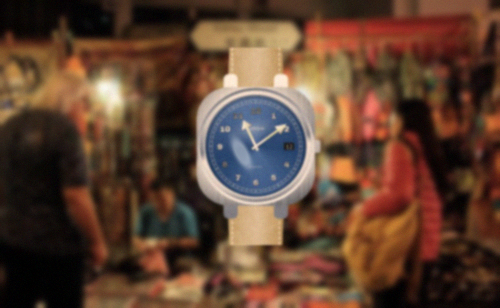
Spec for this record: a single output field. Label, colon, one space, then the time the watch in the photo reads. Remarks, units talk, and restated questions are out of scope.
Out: 11:09
